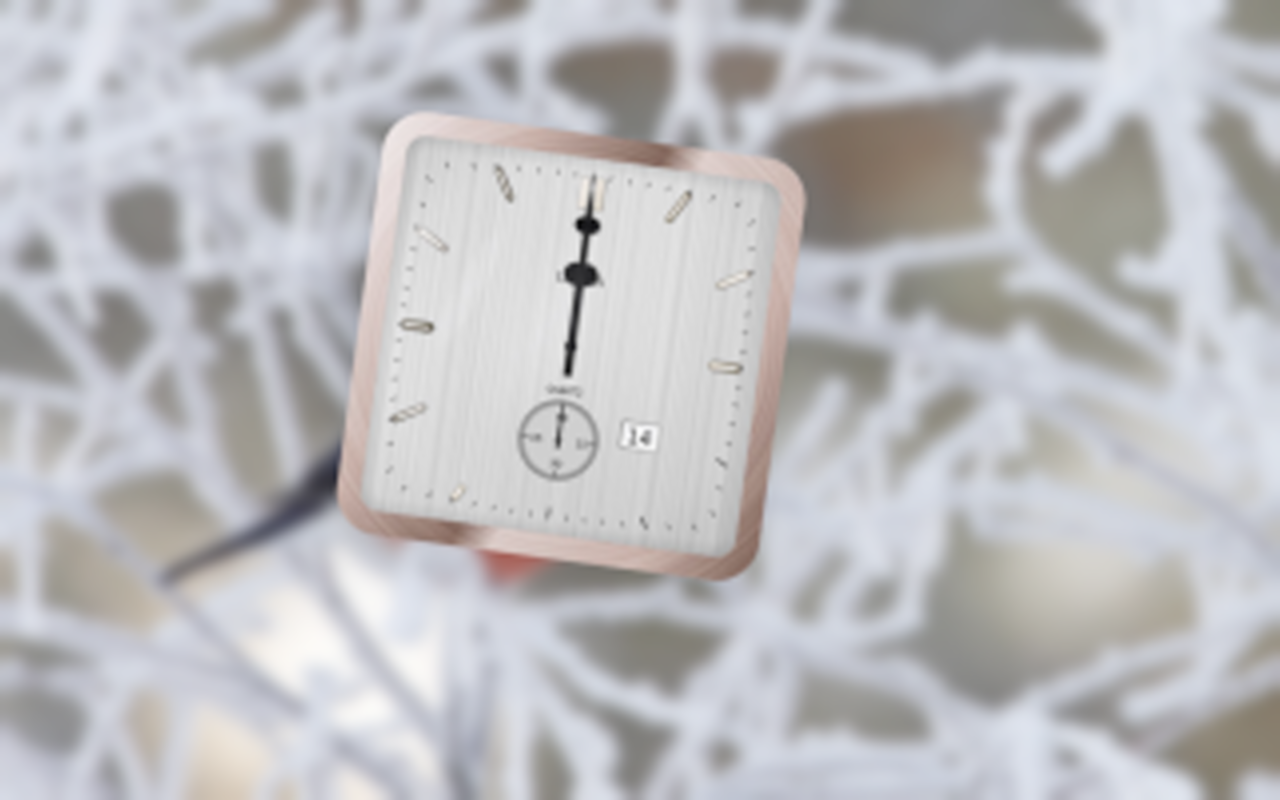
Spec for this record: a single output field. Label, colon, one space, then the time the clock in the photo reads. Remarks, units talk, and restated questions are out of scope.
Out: 12:00
